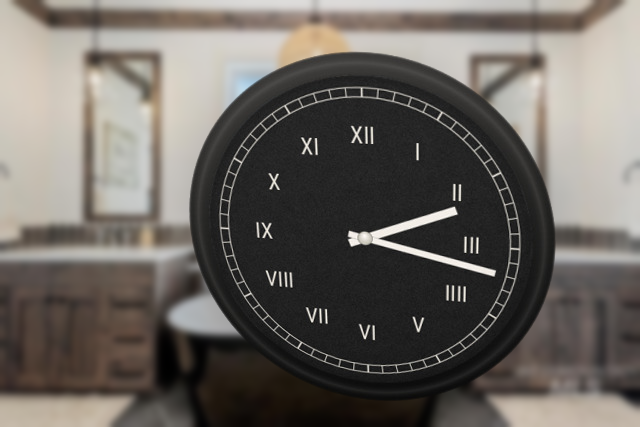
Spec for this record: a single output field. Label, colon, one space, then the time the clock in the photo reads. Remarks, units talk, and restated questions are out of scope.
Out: 2:17
